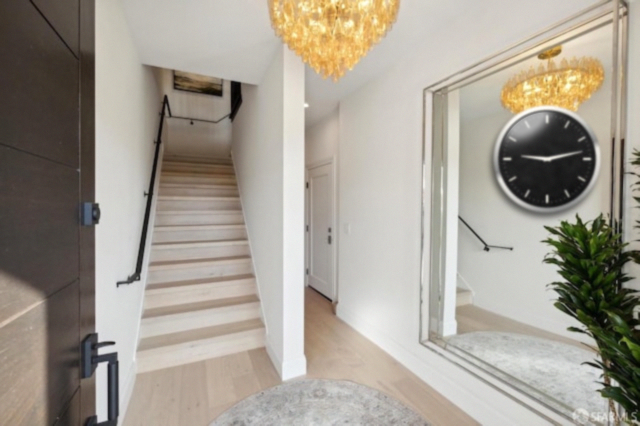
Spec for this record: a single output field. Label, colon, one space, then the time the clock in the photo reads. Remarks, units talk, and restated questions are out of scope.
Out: 9:13
